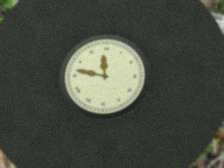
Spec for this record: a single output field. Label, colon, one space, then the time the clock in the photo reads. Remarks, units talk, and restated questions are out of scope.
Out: 11:47
